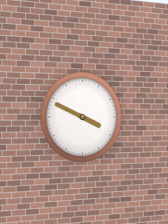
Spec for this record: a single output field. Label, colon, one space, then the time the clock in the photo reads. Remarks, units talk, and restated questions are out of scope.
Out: 3:49
